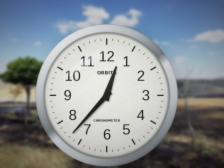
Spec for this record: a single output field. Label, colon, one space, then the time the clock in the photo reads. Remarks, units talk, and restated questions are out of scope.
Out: 12:37
